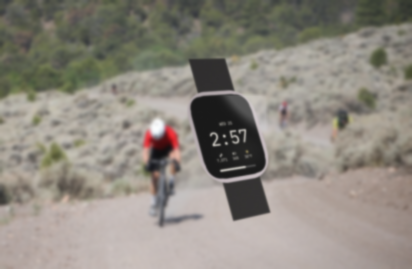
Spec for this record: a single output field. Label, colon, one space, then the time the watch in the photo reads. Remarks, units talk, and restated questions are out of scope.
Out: 2:57
